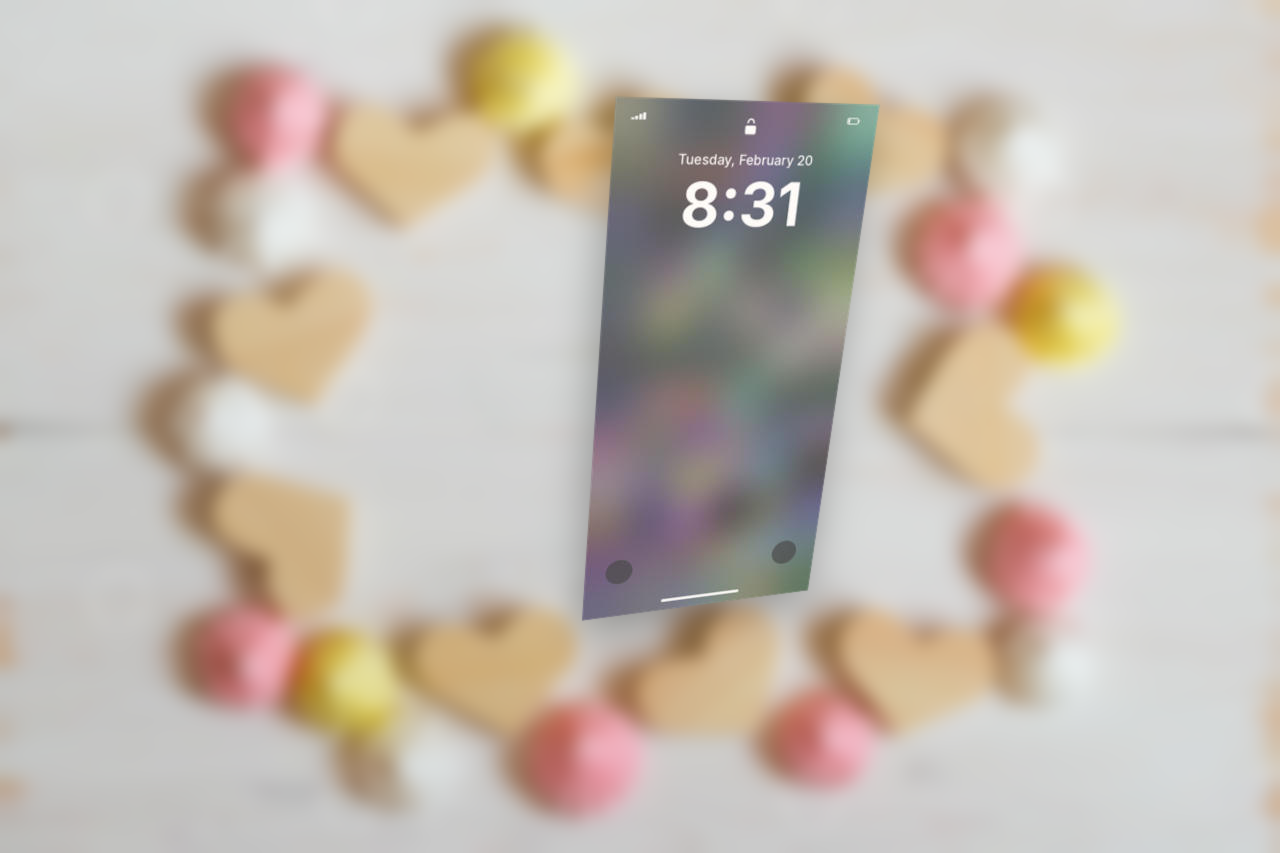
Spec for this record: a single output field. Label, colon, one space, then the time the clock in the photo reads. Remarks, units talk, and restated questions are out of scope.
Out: 8:31
